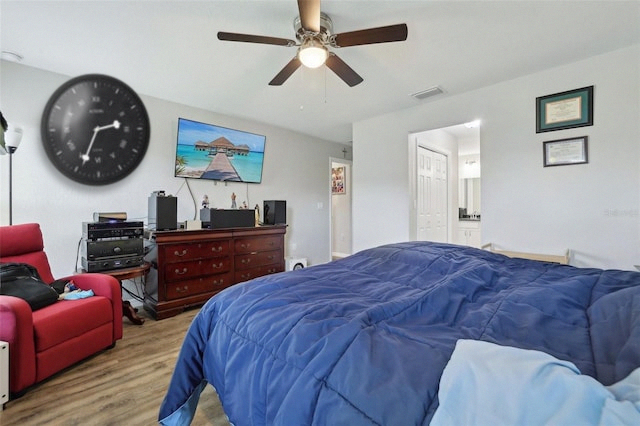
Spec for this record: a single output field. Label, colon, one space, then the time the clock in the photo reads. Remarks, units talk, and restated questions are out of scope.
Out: 2:34
